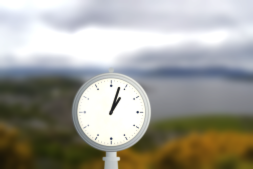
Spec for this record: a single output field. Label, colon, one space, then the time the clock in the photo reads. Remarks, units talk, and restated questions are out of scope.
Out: 1:03
